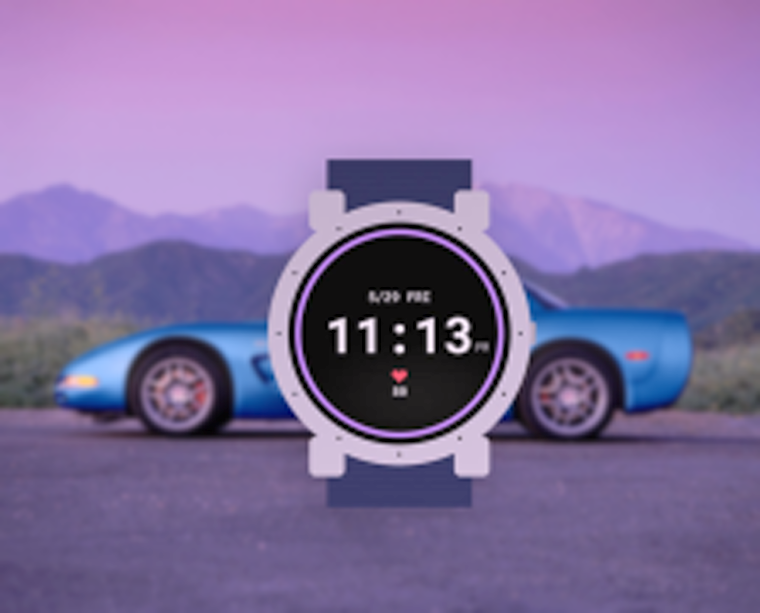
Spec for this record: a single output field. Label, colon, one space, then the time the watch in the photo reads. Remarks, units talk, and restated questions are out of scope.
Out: 11:13
